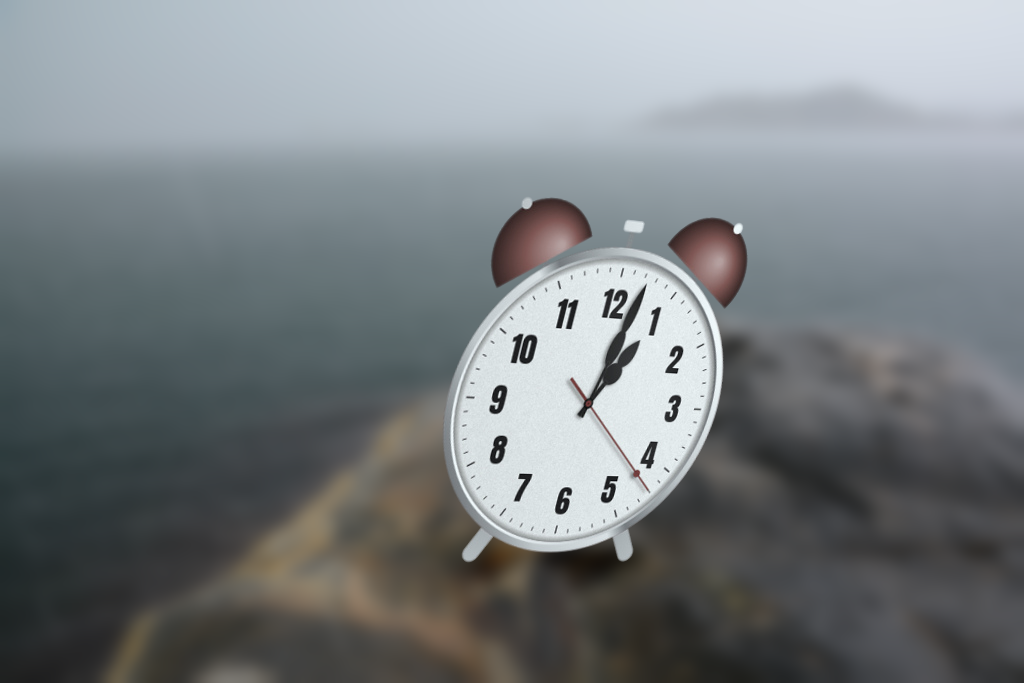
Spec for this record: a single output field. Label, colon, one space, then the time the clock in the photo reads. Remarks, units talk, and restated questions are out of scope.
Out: 1:02:22
